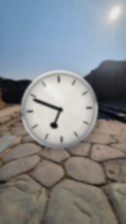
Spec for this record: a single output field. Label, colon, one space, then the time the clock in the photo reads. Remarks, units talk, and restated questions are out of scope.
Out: 6:49
